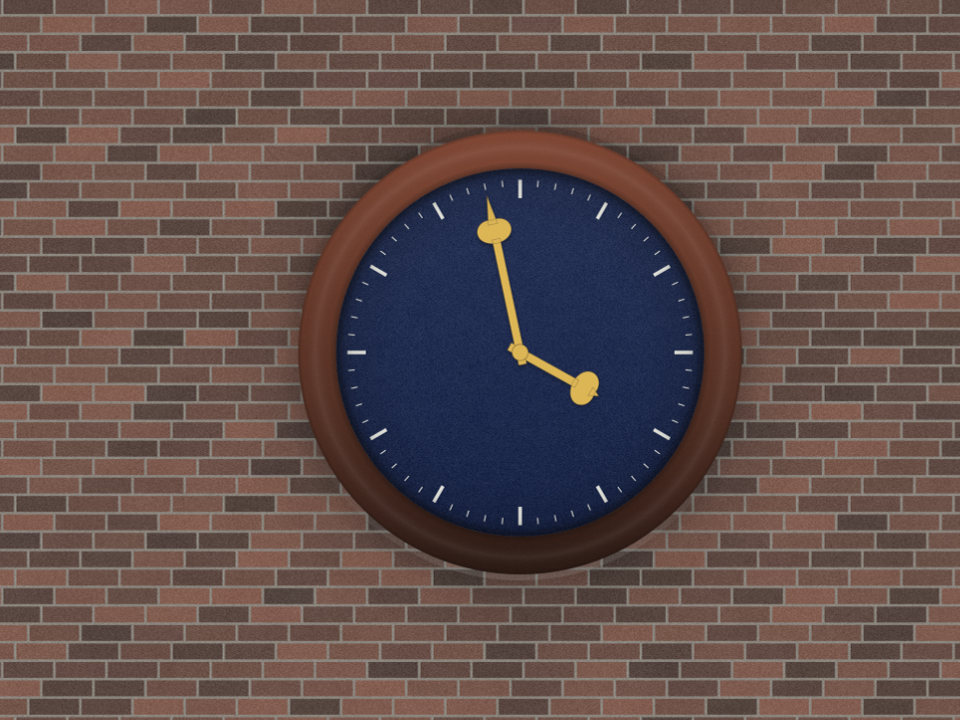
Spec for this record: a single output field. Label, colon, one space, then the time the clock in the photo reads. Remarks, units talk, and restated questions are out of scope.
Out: 3:58
